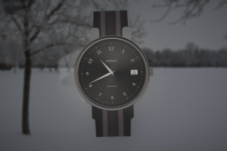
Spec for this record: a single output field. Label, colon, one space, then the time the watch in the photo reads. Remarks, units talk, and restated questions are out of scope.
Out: 10:41
